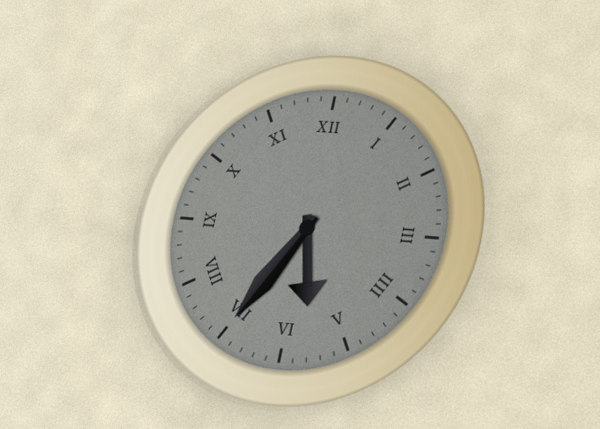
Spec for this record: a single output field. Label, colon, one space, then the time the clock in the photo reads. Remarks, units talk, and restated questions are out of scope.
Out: 5:35
